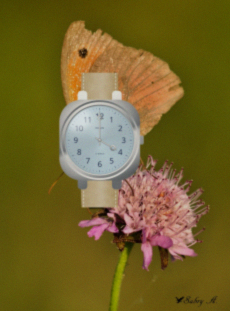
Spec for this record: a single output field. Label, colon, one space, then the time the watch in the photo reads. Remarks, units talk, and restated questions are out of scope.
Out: 4:00
